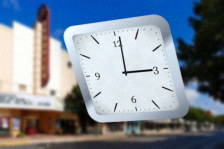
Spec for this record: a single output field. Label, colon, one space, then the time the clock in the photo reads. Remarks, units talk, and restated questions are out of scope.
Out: 3:01
